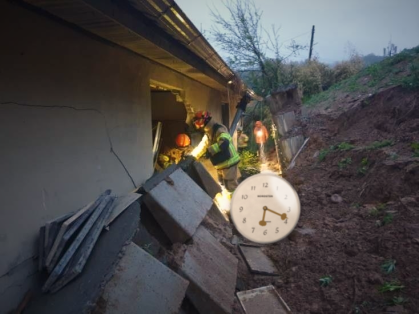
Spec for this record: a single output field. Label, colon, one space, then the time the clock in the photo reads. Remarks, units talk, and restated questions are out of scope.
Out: 6:19
